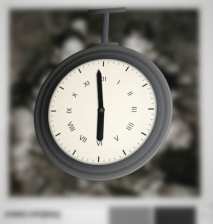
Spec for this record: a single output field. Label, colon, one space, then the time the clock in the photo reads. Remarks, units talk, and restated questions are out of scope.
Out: 5:59
